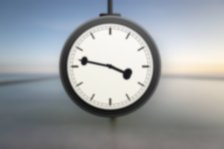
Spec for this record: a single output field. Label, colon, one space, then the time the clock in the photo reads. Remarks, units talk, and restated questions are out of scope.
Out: 3:47
